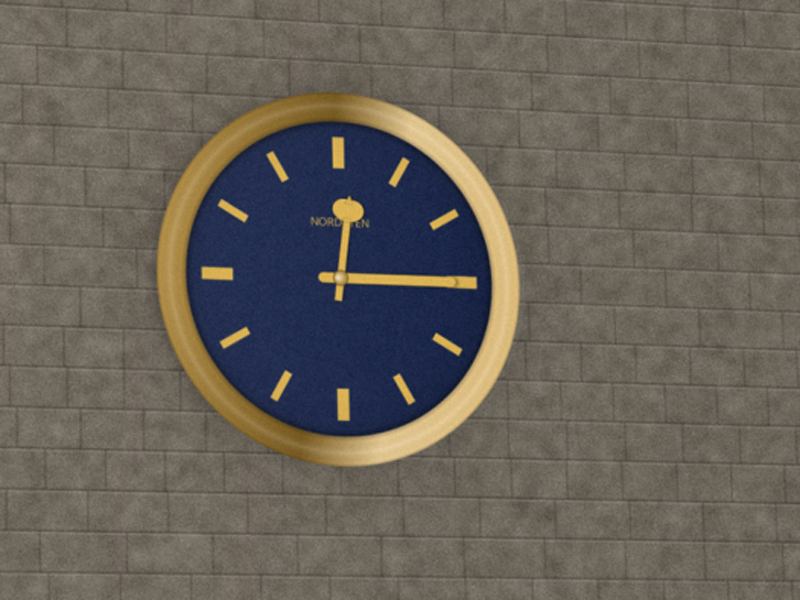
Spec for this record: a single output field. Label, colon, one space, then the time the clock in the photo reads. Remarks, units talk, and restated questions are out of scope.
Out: 12:15
